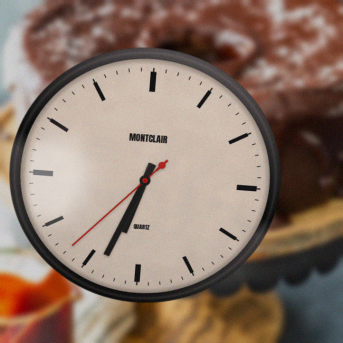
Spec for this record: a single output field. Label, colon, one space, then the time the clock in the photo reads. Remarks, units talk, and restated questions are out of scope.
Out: 6:33:37
